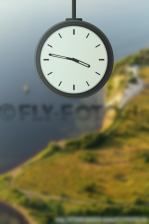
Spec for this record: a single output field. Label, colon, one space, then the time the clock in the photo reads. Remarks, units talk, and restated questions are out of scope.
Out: 3:47
